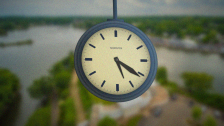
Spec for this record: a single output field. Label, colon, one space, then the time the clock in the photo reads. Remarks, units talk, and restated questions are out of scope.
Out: 5:21
